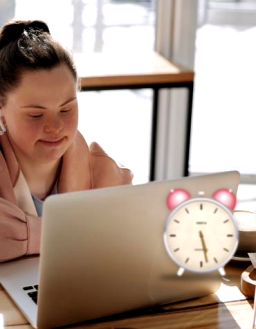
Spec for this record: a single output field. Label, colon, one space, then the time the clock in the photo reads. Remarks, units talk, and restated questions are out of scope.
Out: 5:28
